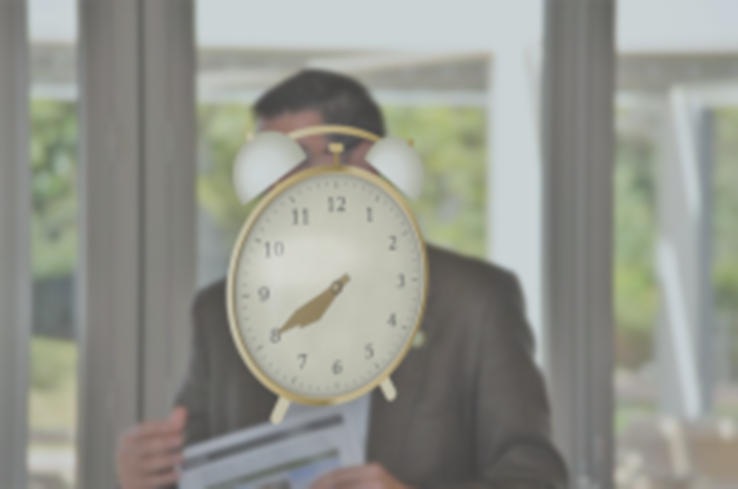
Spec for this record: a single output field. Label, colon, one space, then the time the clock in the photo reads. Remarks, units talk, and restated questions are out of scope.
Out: 7:40
